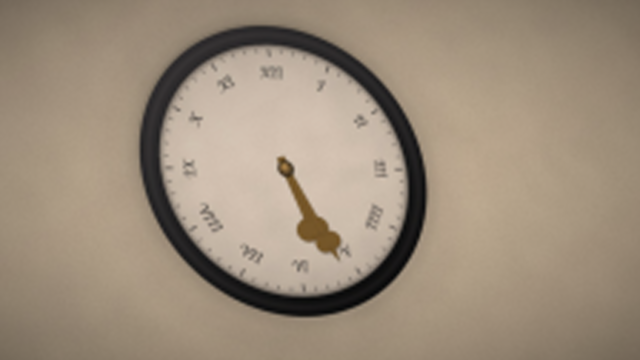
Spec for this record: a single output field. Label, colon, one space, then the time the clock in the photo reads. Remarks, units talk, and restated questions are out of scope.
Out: 5:26
